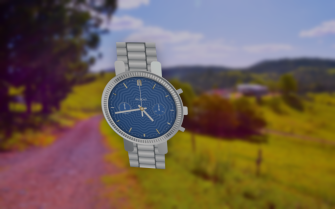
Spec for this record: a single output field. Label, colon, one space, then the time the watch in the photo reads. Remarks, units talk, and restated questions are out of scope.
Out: 4:43
